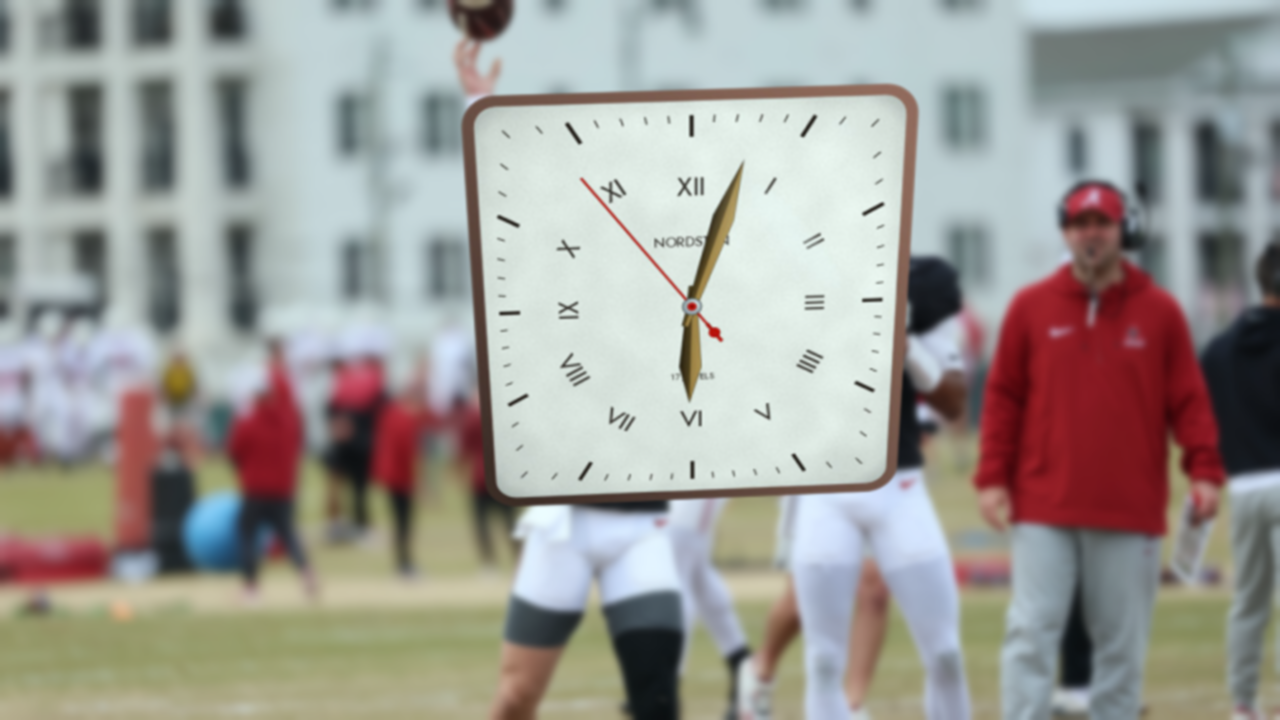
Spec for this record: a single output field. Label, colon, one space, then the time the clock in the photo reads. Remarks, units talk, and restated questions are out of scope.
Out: 6:02:54
